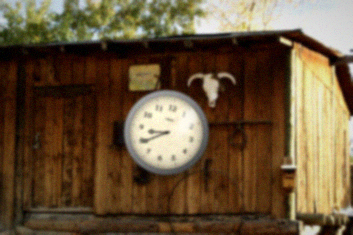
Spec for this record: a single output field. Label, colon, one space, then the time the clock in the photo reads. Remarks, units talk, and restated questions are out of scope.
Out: 8:39
